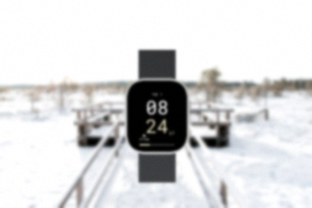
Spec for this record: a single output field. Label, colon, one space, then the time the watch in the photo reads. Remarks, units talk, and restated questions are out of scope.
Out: 8:24
